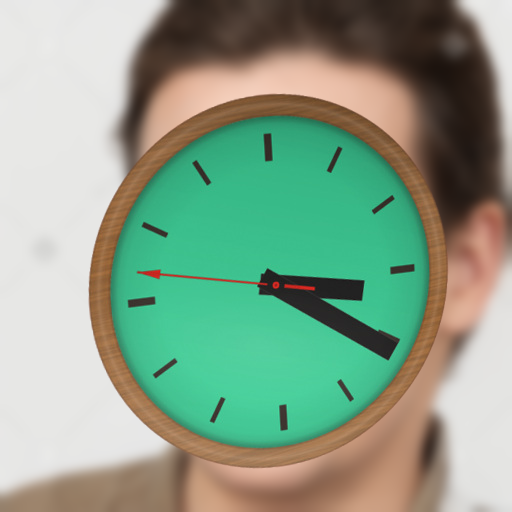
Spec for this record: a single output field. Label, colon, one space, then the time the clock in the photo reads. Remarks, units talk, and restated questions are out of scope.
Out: 3:20:47
